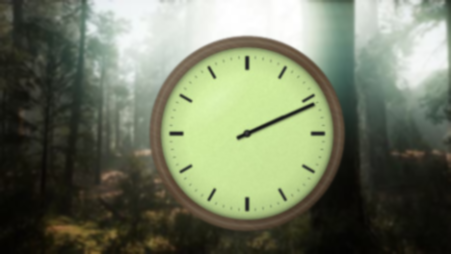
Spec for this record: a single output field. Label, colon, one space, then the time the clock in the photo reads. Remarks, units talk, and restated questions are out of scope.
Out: 2:11
